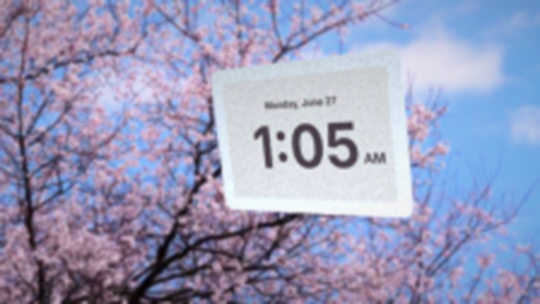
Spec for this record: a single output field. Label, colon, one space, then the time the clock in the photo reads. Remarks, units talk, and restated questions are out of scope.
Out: 1:05
